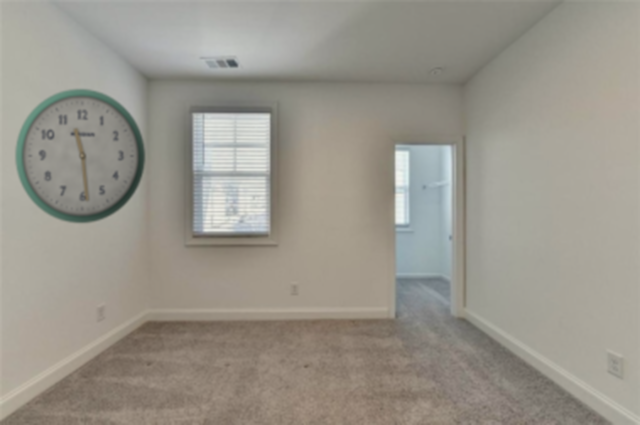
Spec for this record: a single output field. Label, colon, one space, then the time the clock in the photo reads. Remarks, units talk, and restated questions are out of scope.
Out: 11:29
